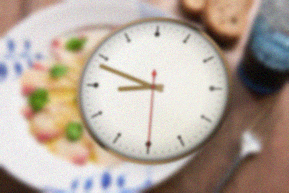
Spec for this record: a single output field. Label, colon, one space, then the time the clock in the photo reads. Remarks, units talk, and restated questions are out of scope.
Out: 8:48:30
